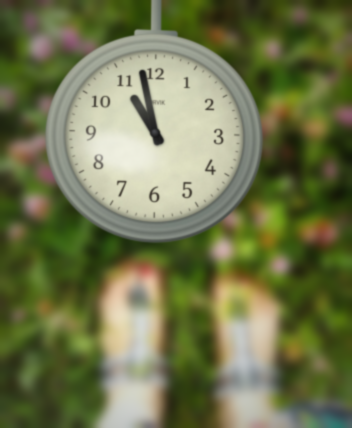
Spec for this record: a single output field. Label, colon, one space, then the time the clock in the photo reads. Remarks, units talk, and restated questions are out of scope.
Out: 10:58
